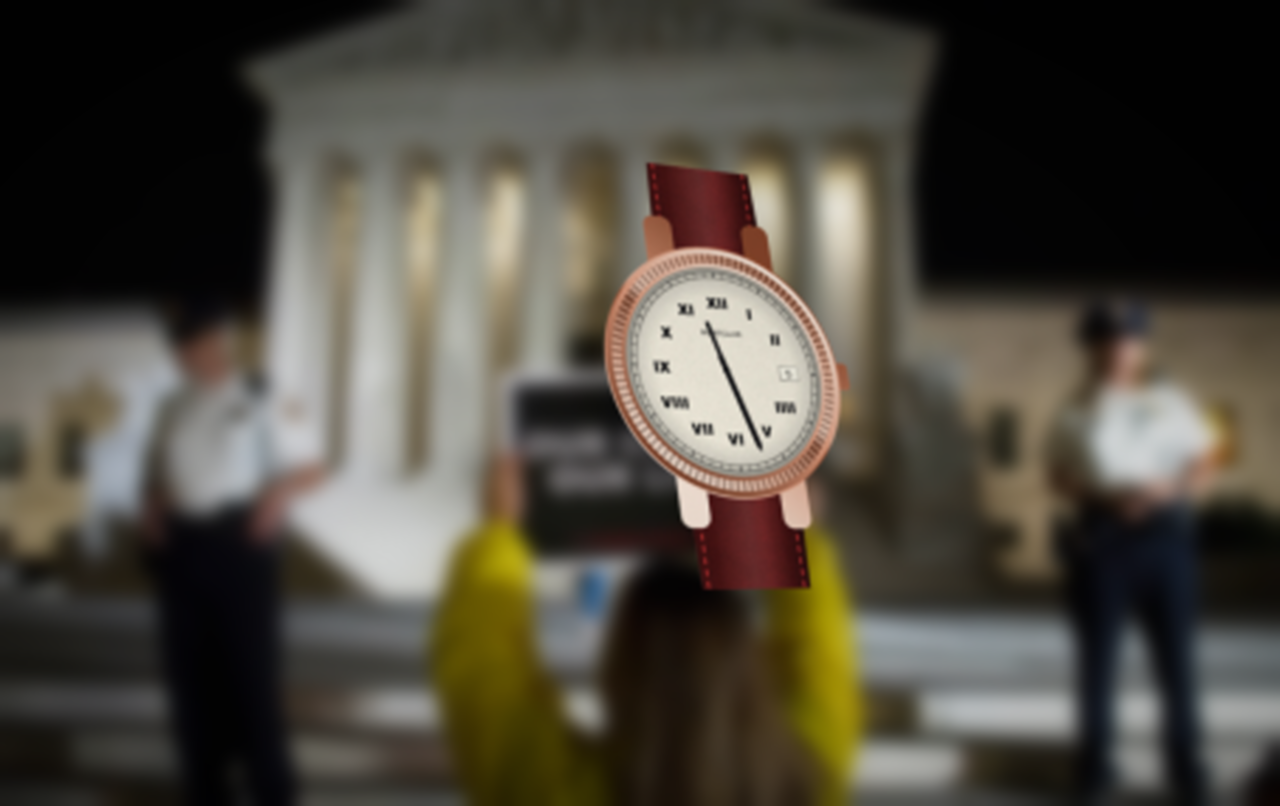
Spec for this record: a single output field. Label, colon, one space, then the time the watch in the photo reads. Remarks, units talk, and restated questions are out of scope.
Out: 11:27
